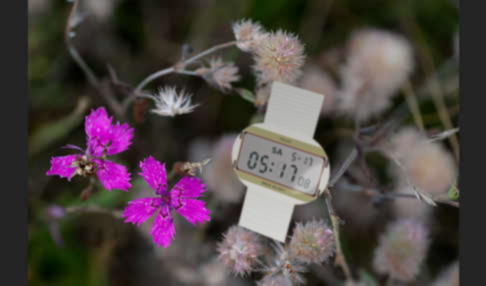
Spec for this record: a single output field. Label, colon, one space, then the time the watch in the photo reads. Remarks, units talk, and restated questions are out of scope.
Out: 5:17
